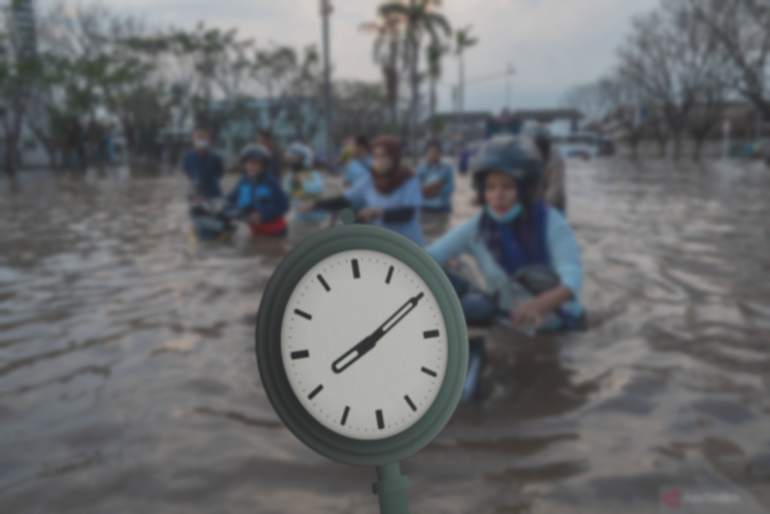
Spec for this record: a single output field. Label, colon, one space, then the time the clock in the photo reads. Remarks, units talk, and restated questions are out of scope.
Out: 8:10
